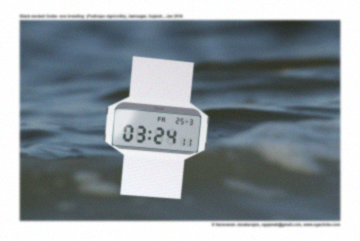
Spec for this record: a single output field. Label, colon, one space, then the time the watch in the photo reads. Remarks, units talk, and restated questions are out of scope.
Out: 3:24
